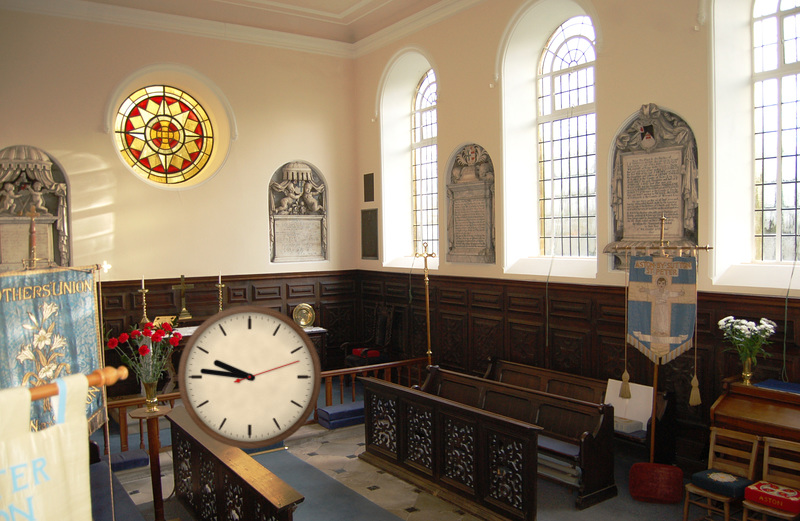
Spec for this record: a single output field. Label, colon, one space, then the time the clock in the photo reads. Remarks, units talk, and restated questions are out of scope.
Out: 9:46:12
